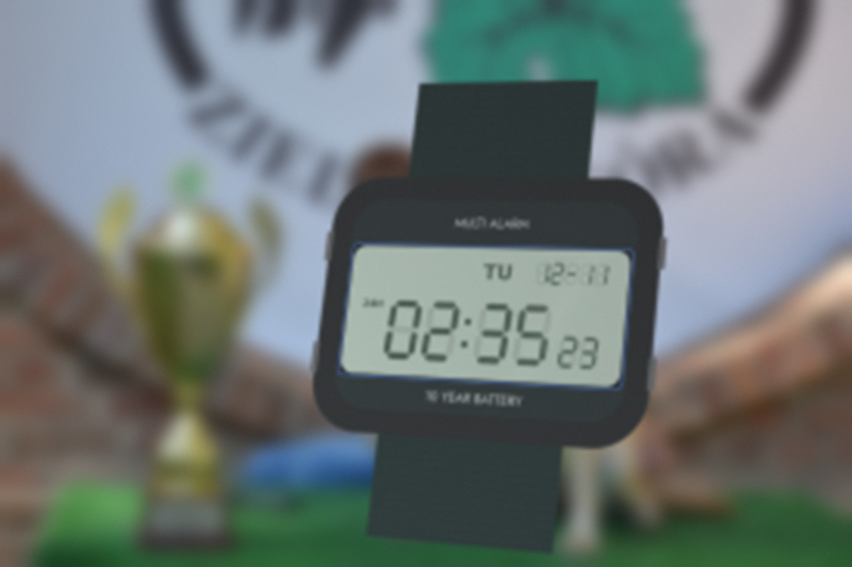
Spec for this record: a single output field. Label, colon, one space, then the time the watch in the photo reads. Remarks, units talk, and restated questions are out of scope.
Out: 2:35:23
